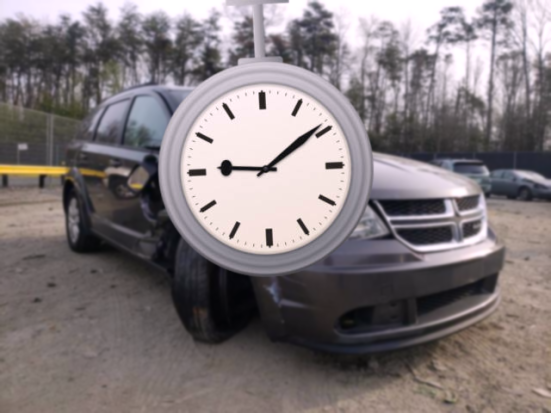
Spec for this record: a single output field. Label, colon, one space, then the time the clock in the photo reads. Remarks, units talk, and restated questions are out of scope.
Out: 9:09
